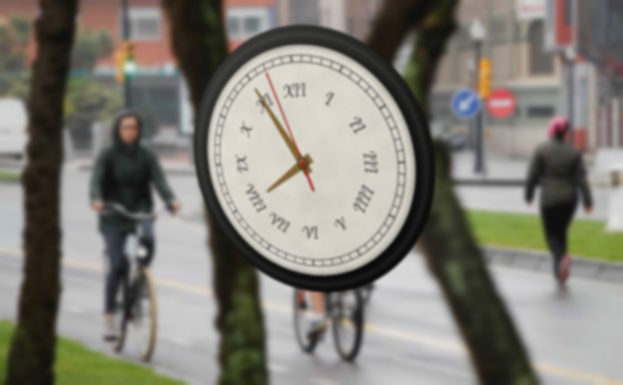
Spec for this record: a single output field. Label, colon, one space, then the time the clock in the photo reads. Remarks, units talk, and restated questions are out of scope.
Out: 7:54:57
